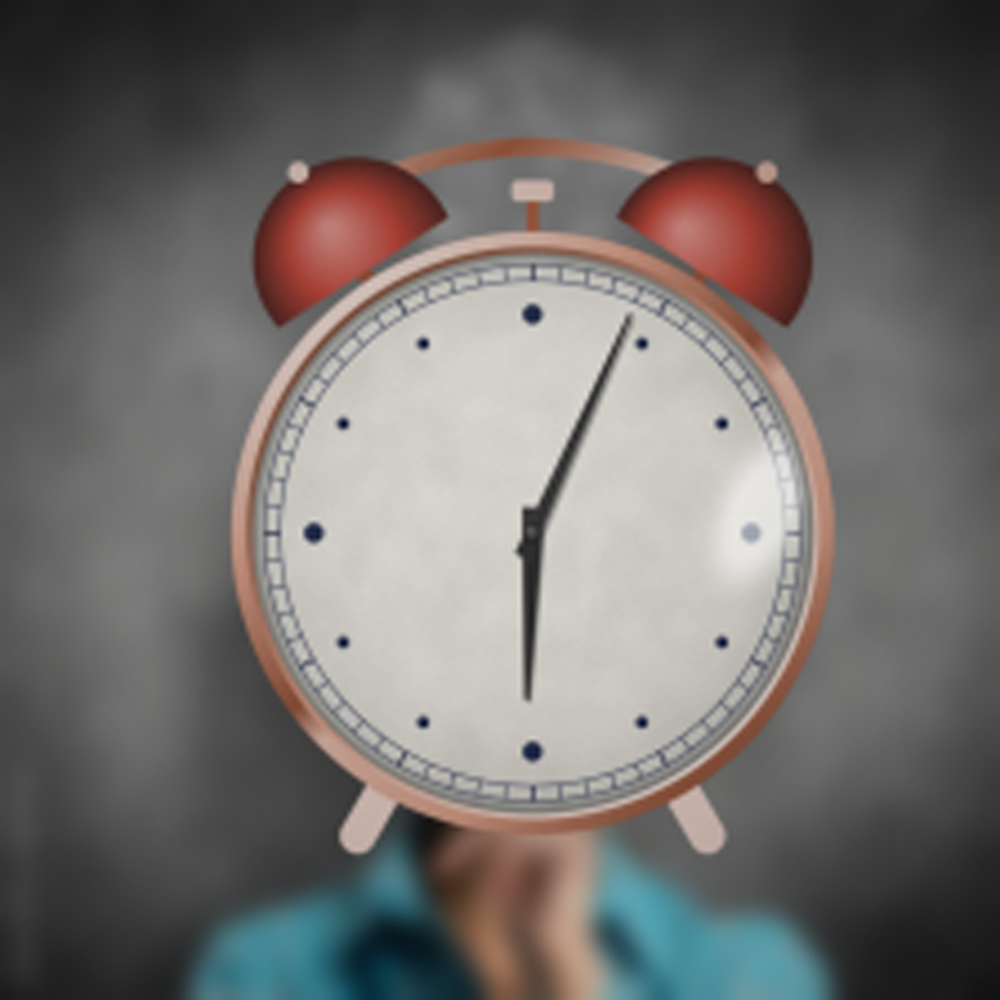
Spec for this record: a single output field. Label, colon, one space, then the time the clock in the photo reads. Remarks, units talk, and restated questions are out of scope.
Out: 6:04
